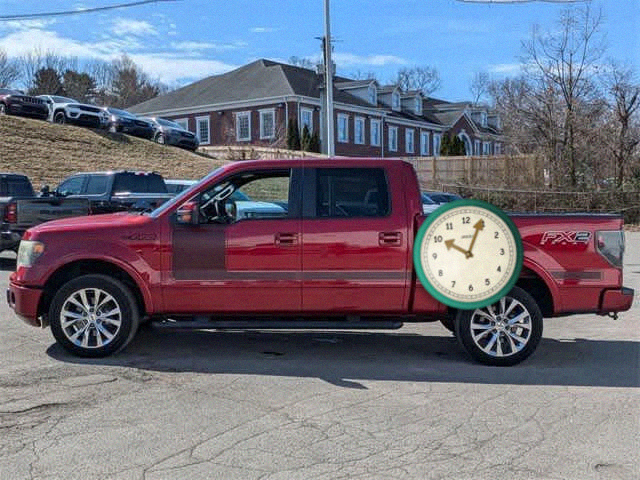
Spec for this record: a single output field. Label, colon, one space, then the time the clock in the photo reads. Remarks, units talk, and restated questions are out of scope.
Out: 10:04
